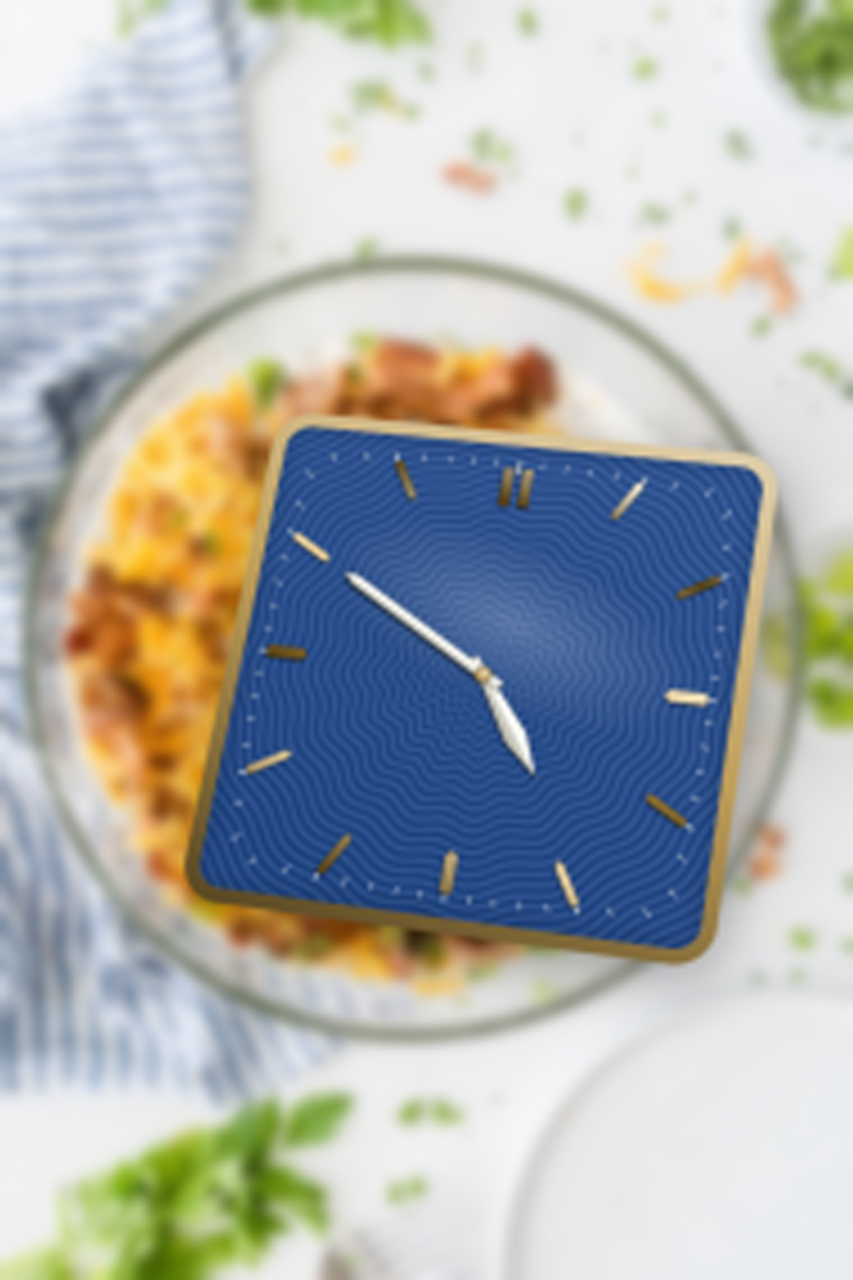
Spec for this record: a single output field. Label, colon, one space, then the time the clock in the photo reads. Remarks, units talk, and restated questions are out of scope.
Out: 4:50
